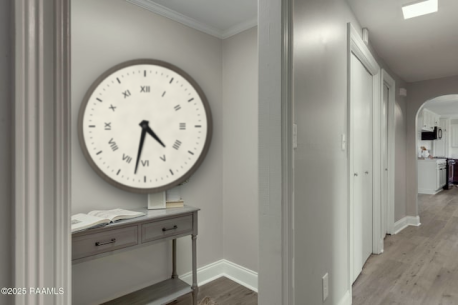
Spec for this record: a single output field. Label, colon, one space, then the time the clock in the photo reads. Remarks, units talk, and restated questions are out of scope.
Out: 4:32
